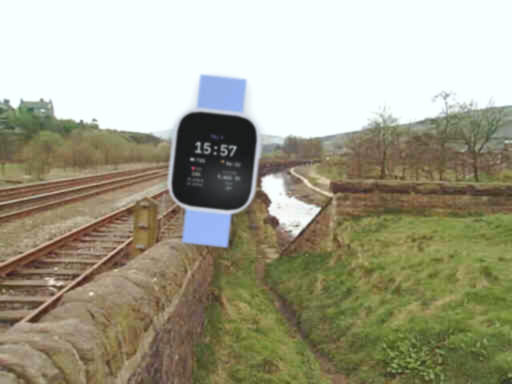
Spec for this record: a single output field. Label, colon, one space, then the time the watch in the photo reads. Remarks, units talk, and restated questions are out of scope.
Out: 15:57
